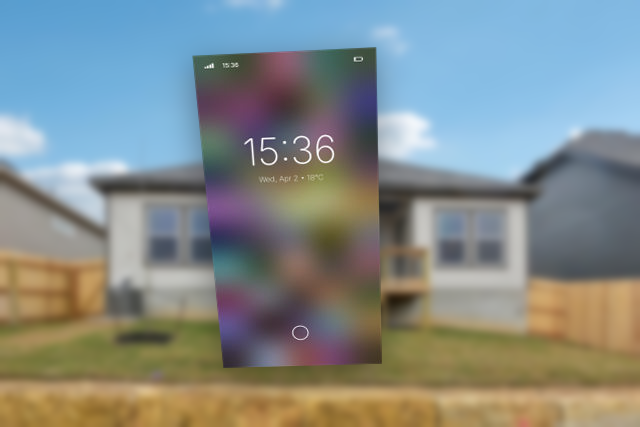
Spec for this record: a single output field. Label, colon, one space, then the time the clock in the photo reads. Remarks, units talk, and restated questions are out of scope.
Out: 15:36
